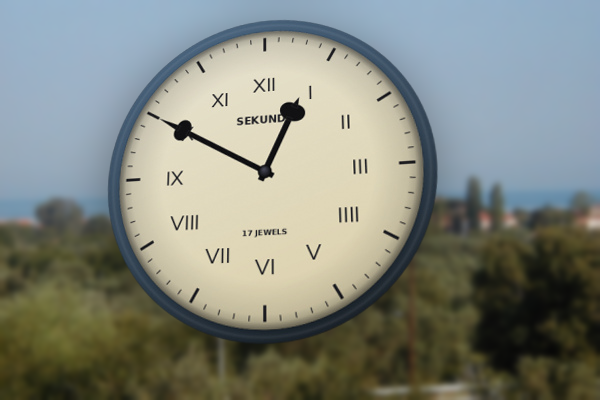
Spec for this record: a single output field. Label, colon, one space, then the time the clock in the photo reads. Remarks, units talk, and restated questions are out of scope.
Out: 12:50
